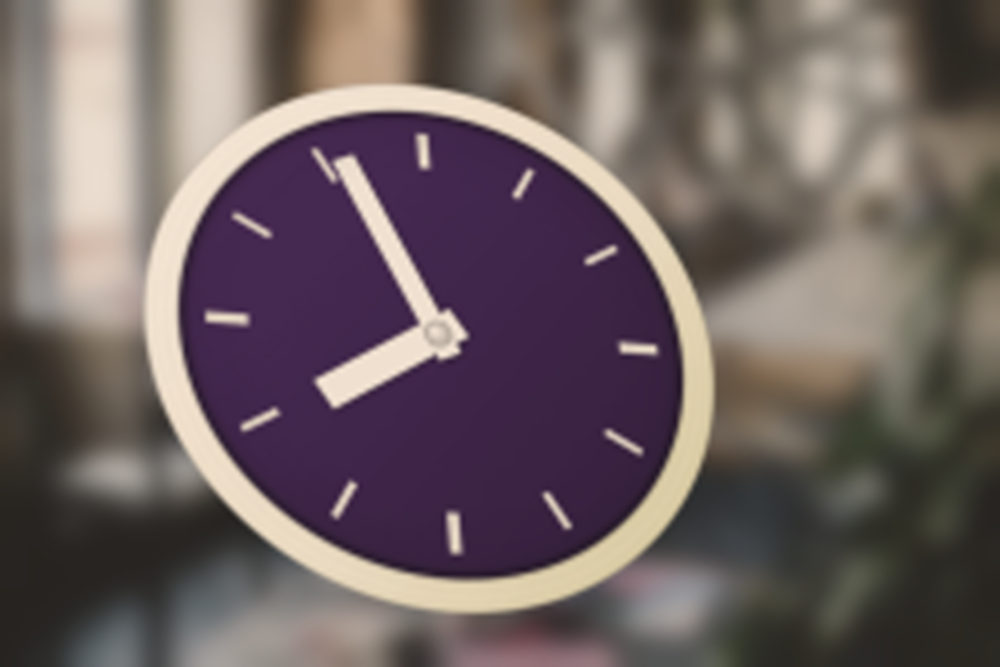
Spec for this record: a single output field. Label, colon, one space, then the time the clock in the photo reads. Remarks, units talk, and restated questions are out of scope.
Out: 7:56
